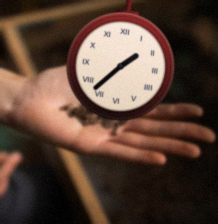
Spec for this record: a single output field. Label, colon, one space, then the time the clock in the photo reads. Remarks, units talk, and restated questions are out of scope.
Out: 1:37
